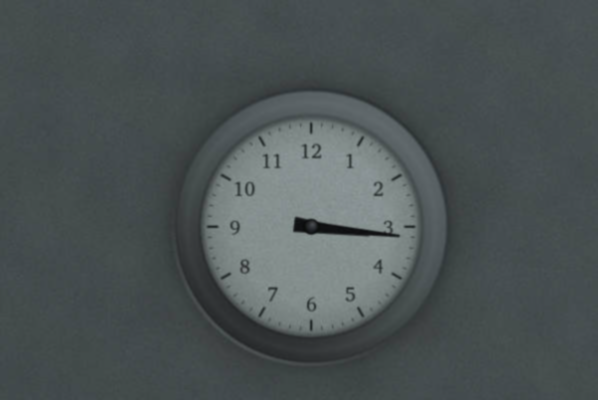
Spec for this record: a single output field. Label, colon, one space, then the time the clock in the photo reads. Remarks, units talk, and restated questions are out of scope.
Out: 3:16
